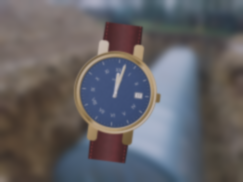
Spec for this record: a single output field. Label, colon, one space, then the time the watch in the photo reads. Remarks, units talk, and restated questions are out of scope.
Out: 12:02
